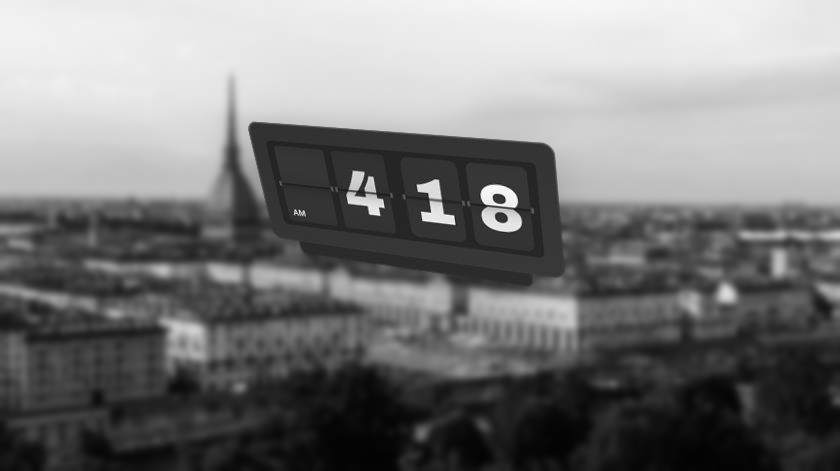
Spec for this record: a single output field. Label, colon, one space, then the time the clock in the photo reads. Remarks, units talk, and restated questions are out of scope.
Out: 4:18
